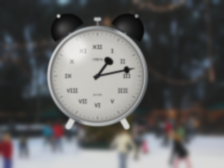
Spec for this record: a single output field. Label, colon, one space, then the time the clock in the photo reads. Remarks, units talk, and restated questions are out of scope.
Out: 1:13
